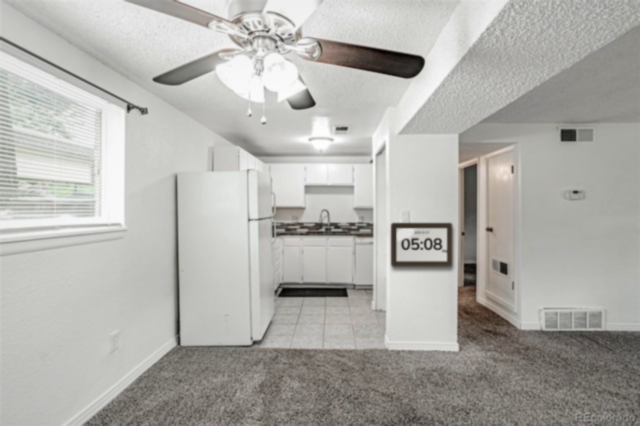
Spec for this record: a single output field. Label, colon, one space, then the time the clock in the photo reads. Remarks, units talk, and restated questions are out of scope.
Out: 5:08
